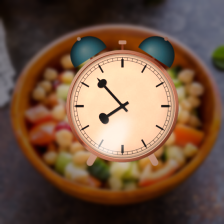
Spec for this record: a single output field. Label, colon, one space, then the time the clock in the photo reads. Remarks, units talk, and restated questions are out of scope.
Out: 7:53
